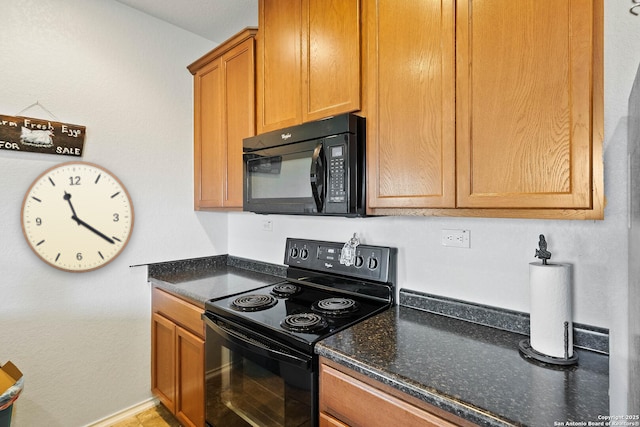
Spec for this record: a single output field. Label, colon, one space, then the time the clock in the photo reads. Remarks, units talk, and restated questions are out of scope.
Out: 11:21
